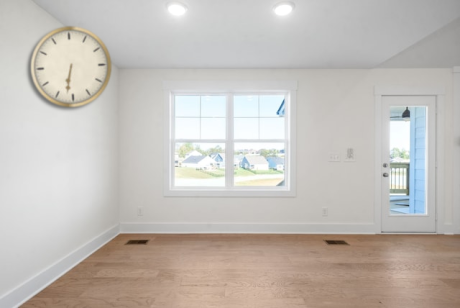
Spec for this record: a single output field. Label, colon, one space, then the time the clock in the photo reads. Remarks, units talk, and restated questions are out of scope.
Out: 6:32
